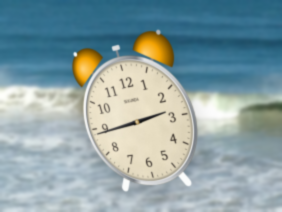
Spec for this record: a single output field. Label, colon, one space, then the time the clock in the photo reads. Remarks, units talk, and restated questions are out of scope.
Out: 2:44
